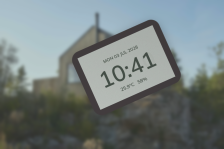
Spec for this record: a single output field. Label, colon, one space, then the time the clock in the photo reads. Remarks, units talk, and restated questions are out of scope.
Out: 10:41
